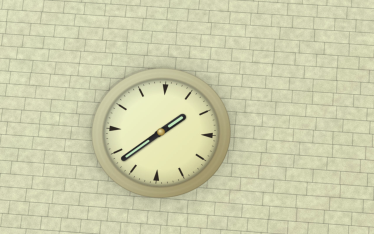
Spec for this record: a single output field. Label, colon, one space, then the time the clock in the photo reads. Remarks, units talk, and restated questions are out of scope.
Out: 1:38
